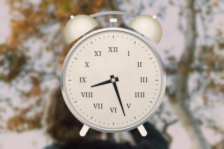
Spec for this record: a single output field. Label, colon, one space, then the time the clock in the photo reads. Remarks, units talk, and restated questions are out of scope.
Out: 8:27
